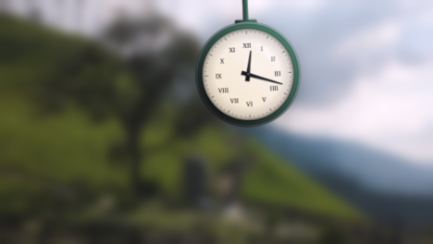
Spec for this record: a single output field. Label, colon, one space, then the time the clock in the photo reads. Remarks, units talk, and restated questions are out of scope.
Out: 12:18
